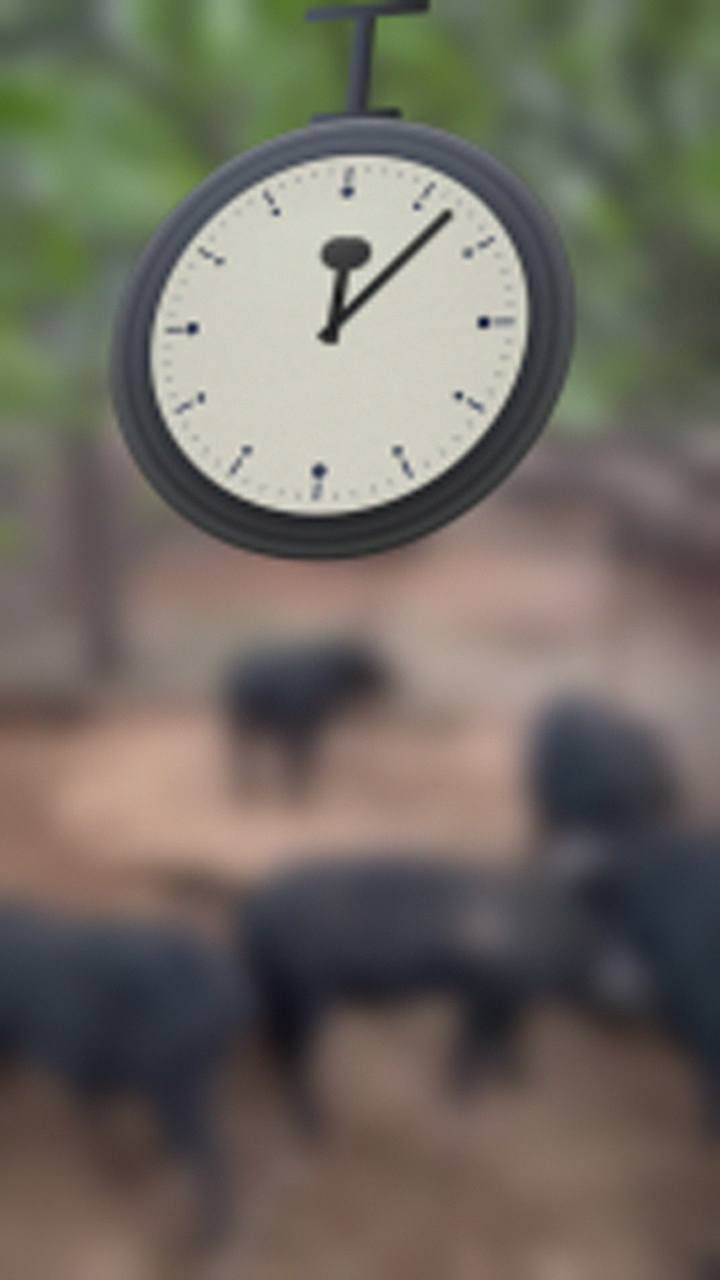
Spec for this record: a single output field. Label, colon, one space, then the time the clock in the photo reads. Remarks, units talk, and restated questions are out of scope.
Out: 12:07
